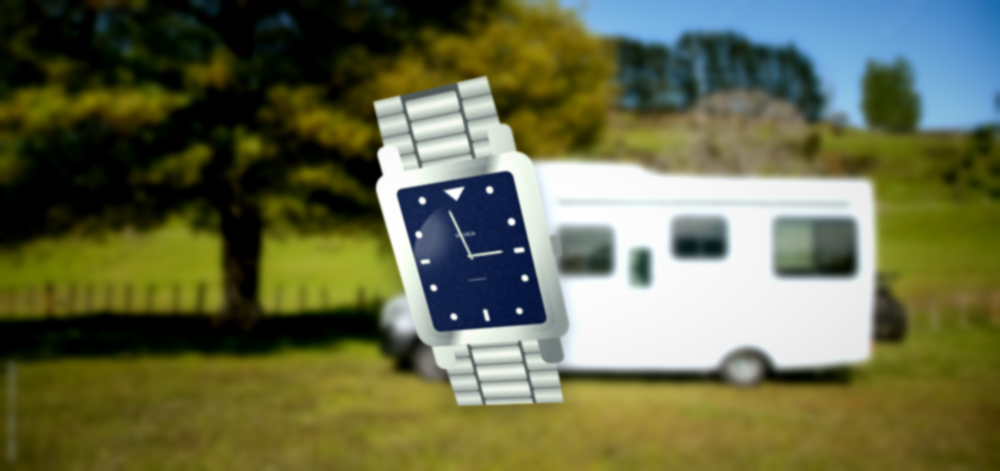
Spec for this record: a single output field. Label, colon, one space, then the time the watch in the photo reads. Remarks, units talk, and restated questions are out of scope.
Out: 2:58
